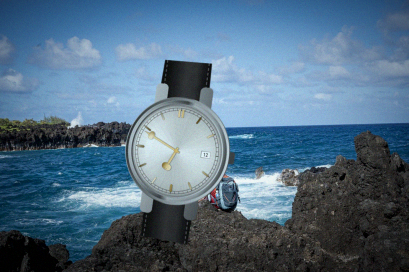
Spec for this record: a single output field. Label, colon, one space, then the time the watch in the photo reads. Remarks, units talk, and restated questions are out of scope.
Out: 6:49
